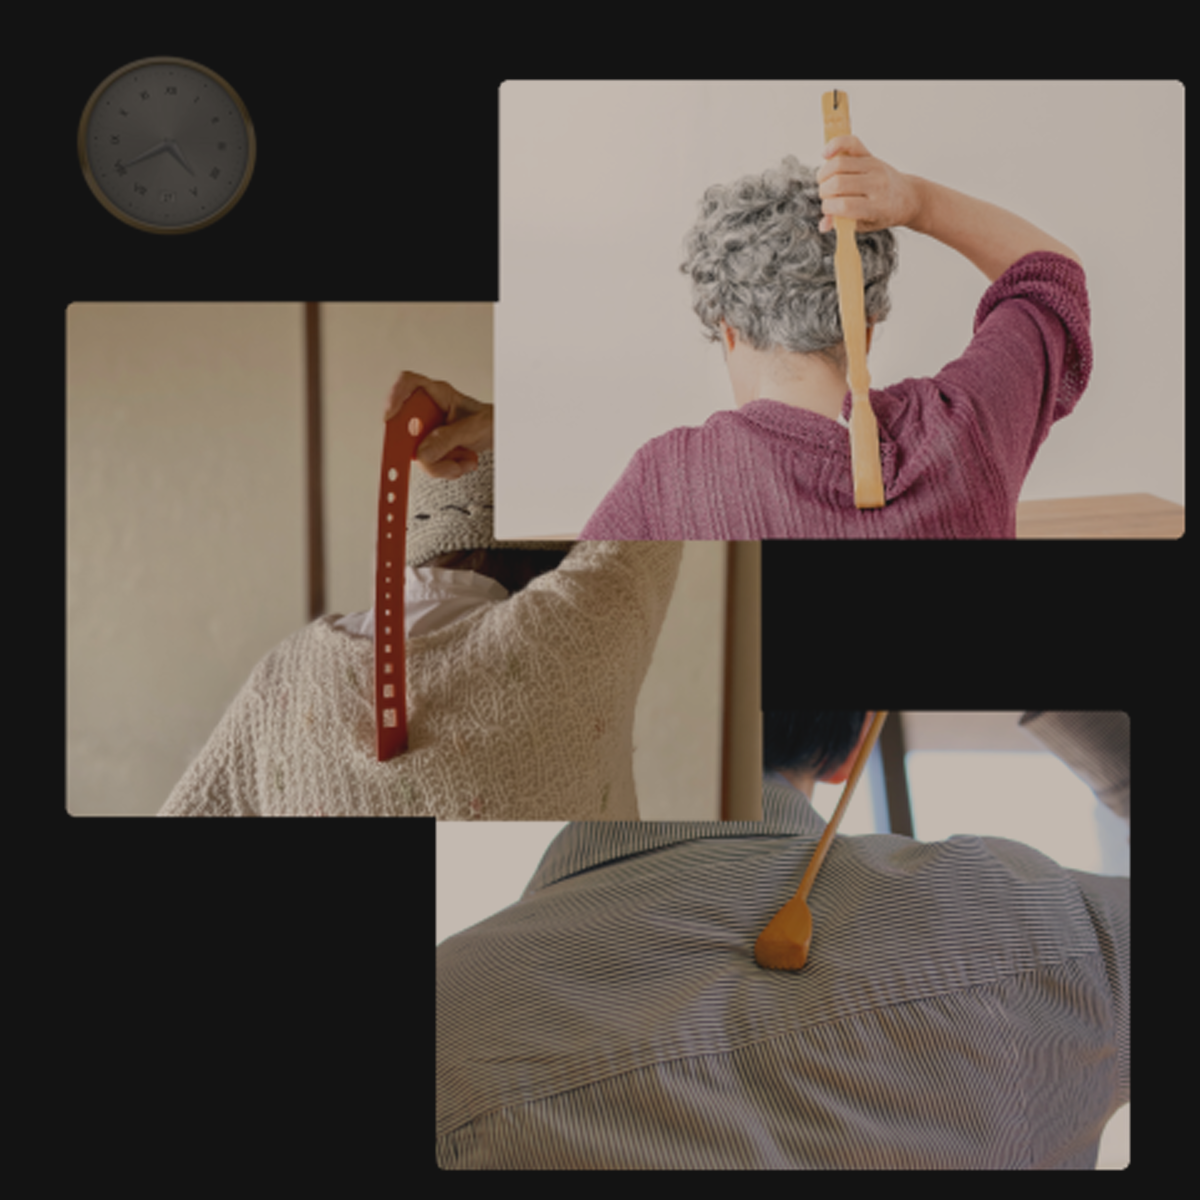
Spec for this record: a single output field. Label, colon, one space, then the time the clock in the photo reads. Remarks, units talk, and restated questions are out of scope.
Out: 4:40
